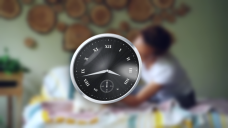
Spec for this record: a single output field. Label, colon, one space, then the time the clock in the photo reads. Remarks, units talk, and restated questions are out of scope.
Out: 3:43
